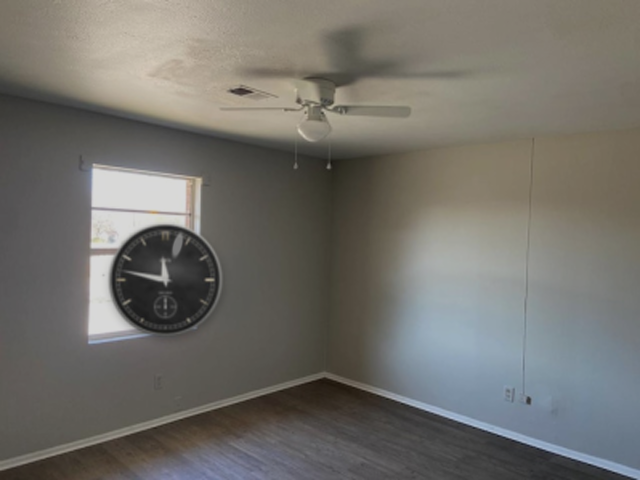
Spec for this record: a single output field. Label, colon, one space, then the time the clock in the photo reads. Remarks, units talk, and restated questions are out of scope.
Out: 11:47
